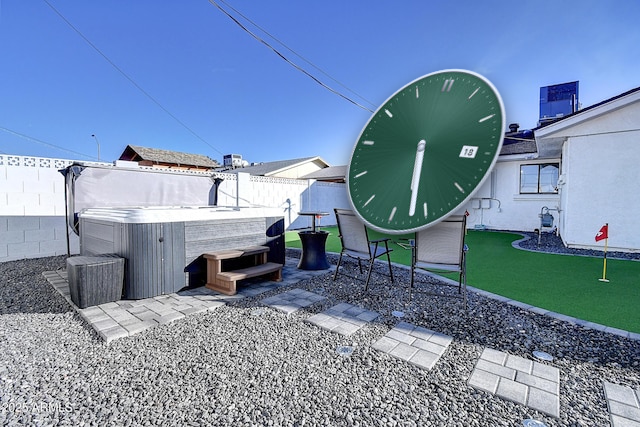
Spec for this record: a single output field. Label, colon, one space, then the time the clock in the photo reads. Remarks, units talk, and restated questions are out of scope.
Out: 5:27
